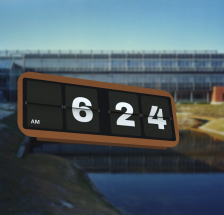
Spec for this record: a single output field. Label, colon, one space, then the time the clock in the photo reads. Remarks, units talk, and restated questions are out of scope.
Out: 6:24
